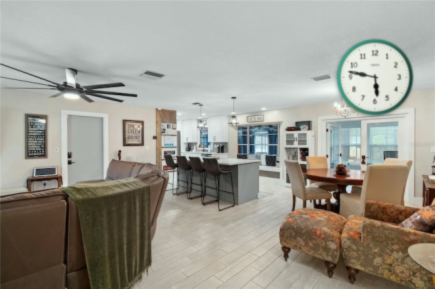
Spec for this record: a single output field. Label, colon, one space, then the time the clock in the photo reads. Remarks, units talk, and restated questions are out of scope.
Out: 5:47
